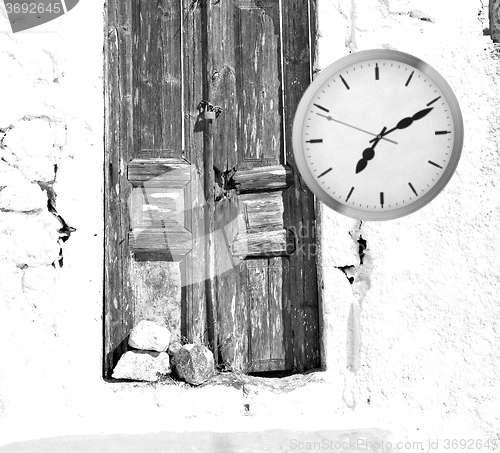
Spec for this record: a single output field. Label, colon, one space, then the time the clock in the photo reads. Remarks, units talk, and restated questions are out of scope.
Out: 7:10:49
